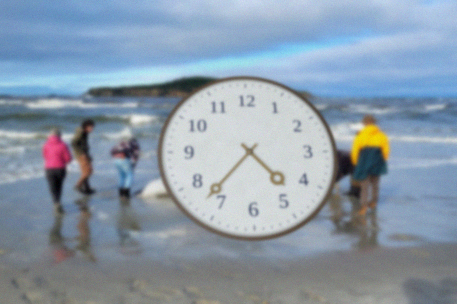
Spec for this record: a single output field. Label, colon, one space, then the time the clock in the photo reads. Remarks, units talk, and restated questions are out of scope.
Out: 4:37
